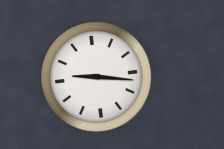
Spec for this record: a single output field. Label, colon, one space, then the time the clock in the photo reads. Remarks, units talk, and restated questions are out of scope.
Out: 9:17
